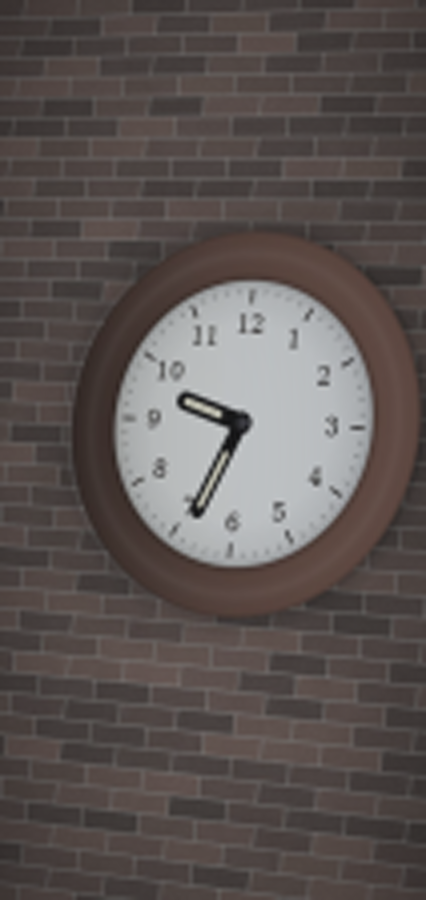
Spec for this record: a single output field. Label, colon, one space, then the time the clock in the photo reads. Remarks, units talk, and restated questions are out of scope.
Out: 9:34
